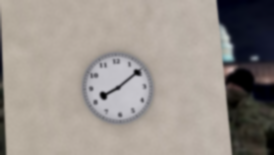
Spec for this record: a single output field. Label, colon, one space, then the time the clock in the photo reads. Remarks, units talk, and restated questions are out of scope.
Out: 8:09
